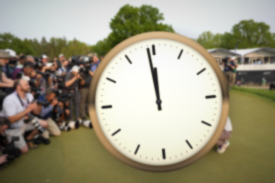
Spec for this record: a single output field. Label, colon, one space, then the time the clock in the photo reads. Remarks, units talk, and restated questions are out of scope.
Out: 11:59
